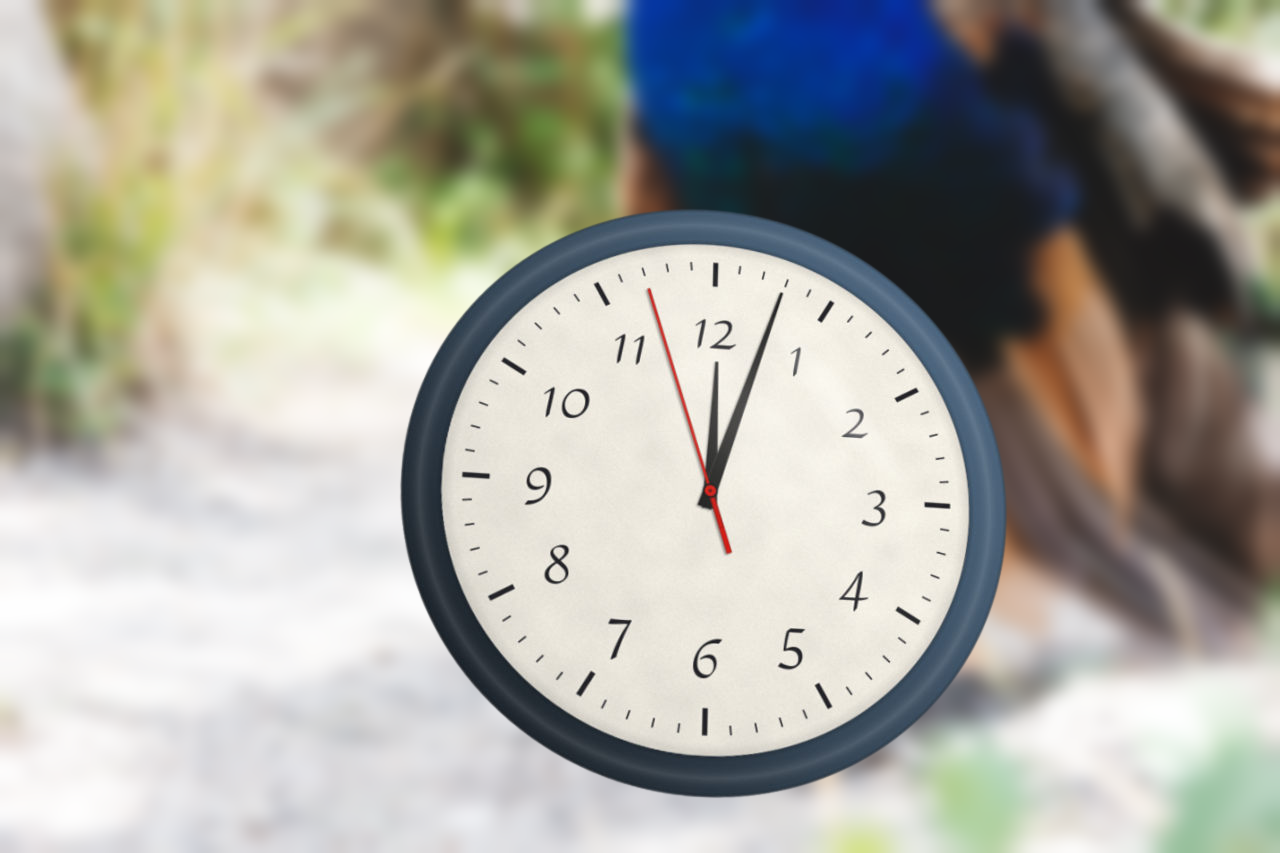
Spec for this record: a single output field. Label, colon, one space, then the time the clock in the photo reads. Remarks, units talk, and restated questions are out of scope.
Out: 12:02:57
